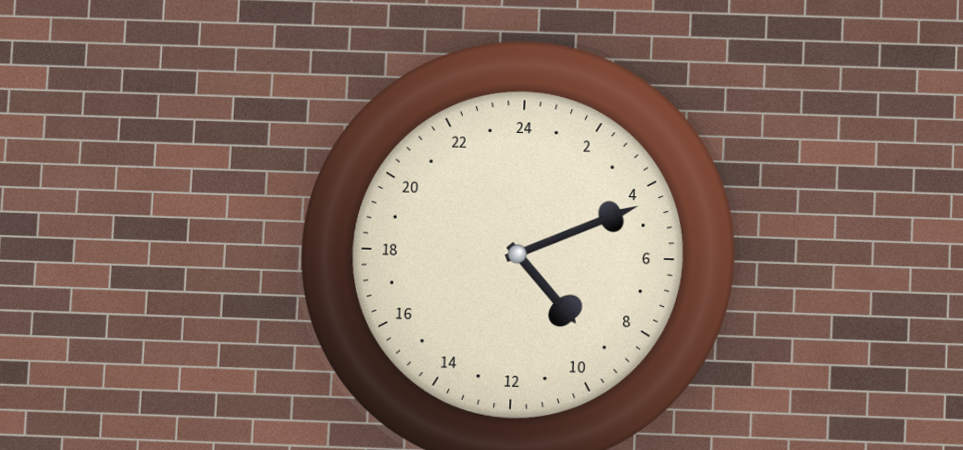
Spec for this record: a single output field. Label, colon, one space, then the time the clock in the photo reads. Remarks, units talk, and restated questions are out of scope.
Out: 9:11
